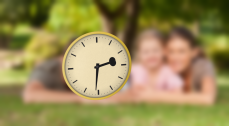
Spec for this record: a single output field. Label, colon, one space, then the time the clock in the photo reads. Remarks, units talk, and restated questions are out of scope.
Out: 2:31
